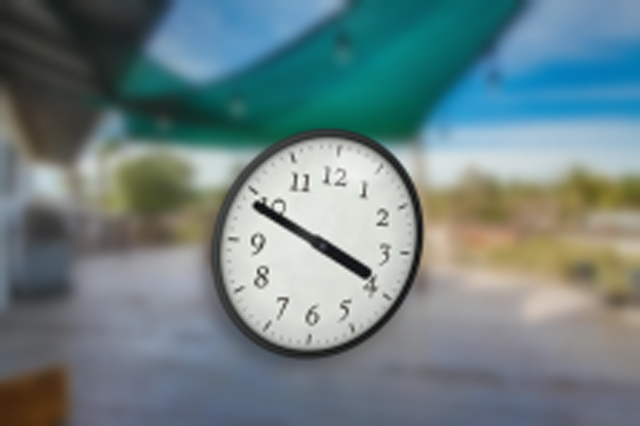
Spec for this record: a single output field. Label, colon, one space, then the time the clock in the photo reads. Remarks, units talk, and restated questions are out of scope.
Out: 3:49
